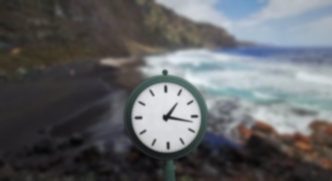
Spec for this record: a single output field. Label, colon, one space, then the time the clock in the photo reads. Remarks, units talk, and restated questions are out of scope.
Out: 1:17
